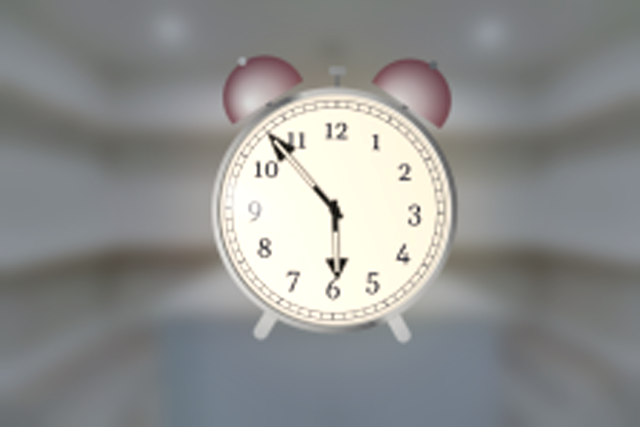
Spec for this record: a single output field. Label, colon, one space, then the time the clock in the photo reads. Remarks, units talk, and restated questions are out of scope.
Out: 5:53
